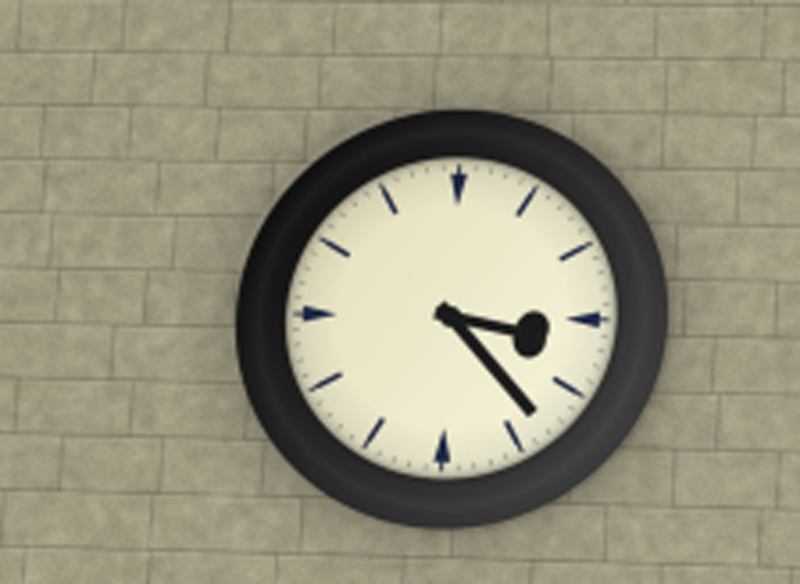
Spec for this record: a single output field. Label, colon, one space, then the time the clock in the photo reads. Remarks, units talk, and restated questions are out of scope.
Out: 3:23
